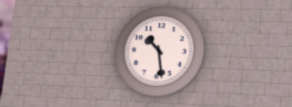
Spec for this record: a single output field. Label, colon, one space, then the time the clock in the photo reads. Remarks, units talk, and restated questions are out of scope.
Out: 10:28
